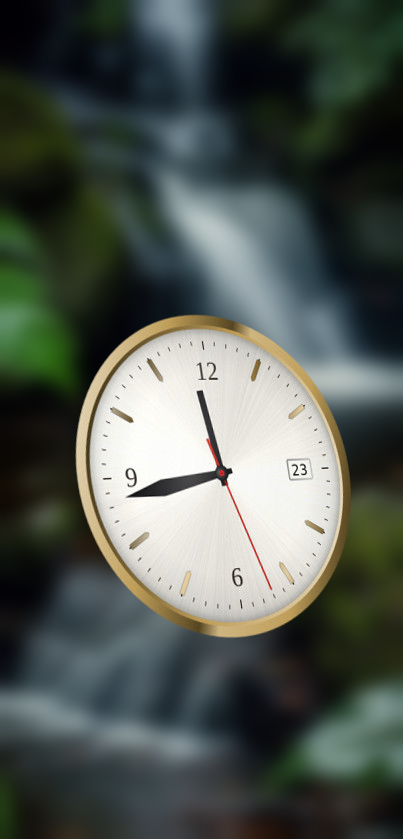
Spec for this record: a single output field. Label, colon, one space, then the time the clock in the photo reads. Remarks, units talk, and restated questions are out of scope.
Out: 11:43:27
